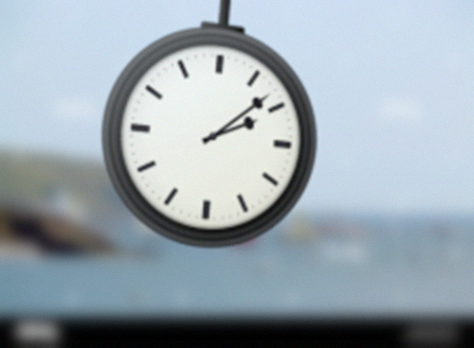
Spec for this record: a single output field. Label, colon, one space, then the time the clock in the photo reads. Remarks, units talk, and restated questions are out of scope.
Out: 2:08
